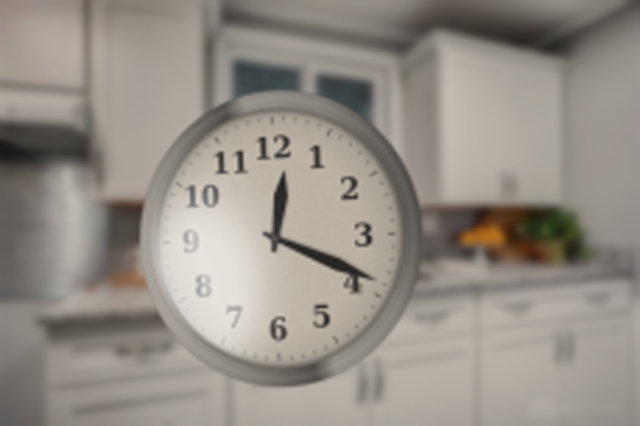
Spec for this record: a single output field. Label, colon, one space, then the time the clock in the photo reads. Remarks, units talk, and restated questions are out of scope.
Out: 12:19
